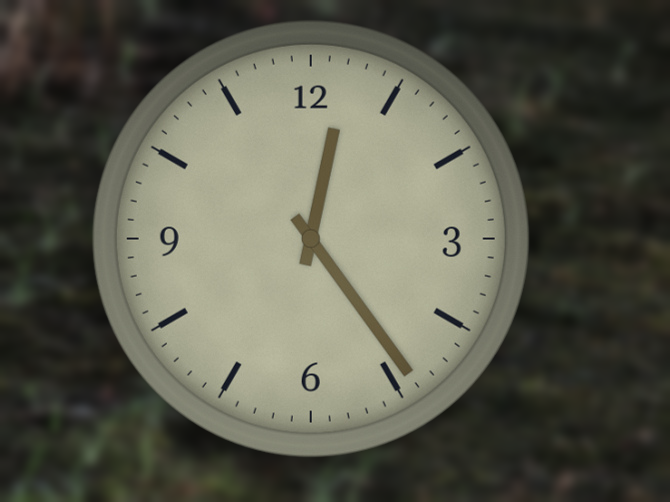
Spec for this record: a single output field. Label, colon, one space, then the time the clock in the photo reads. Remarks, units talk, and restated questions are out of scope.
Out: 12:24
